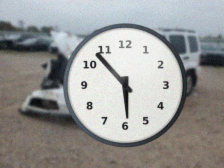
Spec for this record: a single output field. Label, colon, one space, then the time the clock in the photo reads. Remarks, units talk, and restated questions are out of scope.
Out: 5:53
